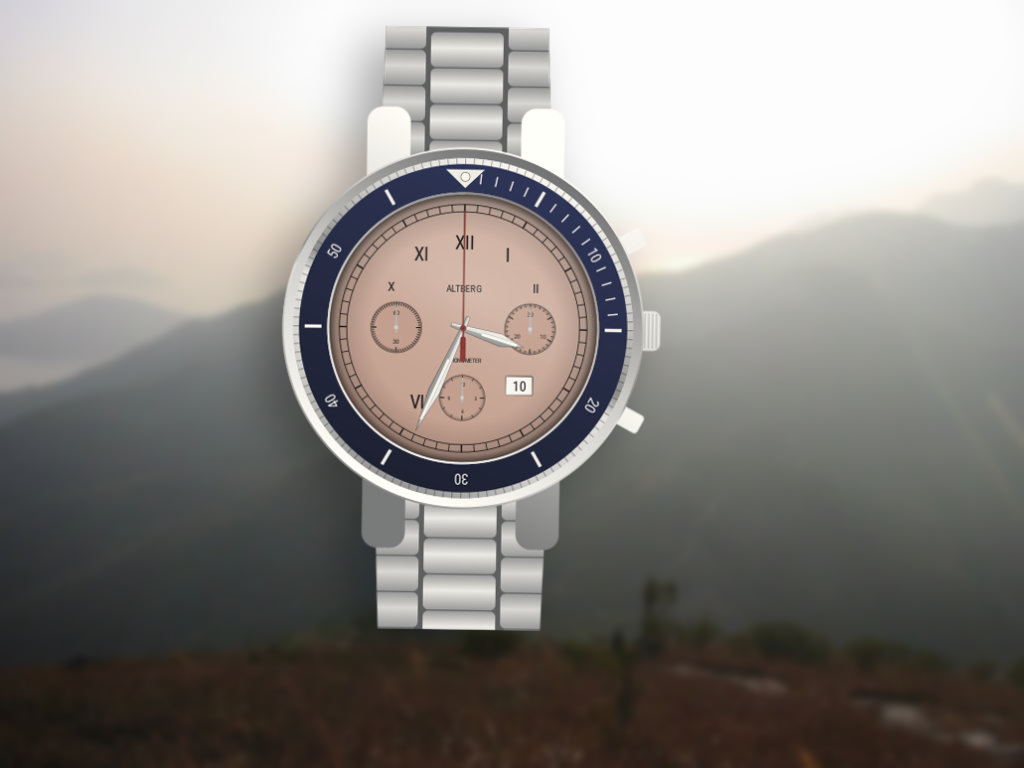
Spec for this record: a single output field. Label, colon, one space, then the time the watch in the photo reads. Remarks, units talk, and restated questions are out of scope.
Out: 3:34
